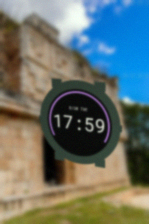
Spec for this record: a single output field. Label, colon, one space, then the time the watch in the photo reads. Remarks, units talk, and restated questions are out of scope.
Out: 17:59
